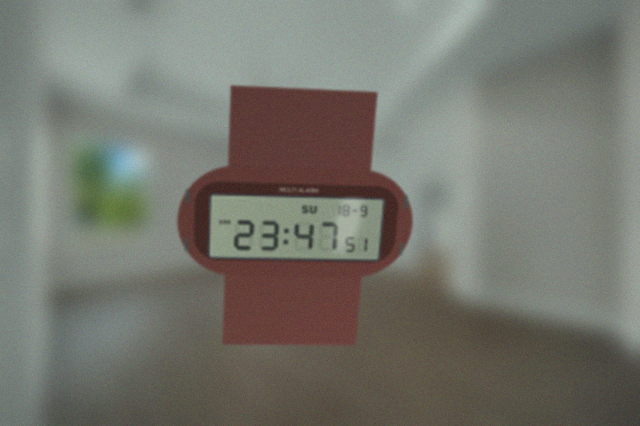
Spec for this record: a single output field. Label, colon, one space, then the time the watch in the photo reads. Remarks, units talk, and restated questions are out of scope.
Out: 23:47:51
